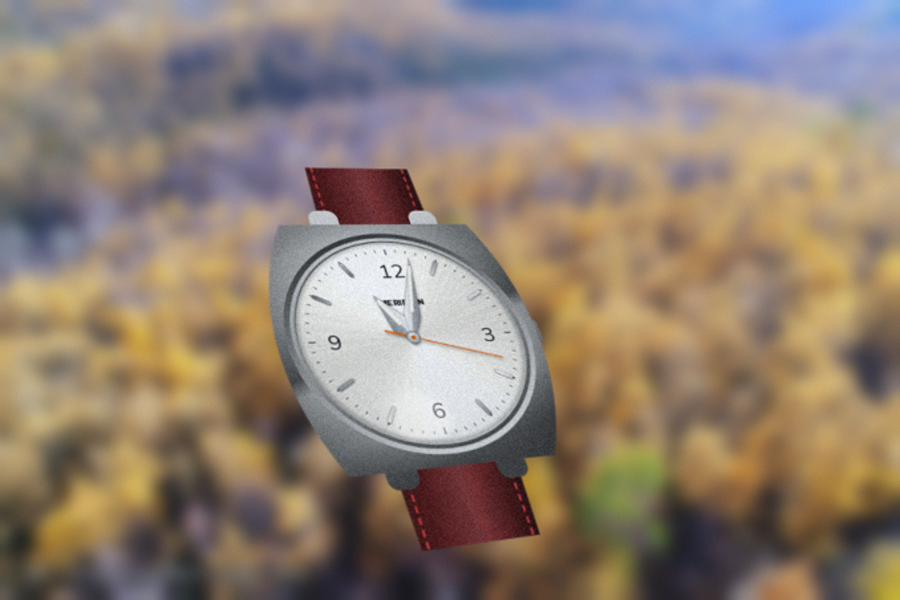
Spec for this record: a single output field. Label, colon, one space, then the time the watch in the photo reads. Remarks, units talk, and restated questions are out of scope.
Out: 11:02:18
